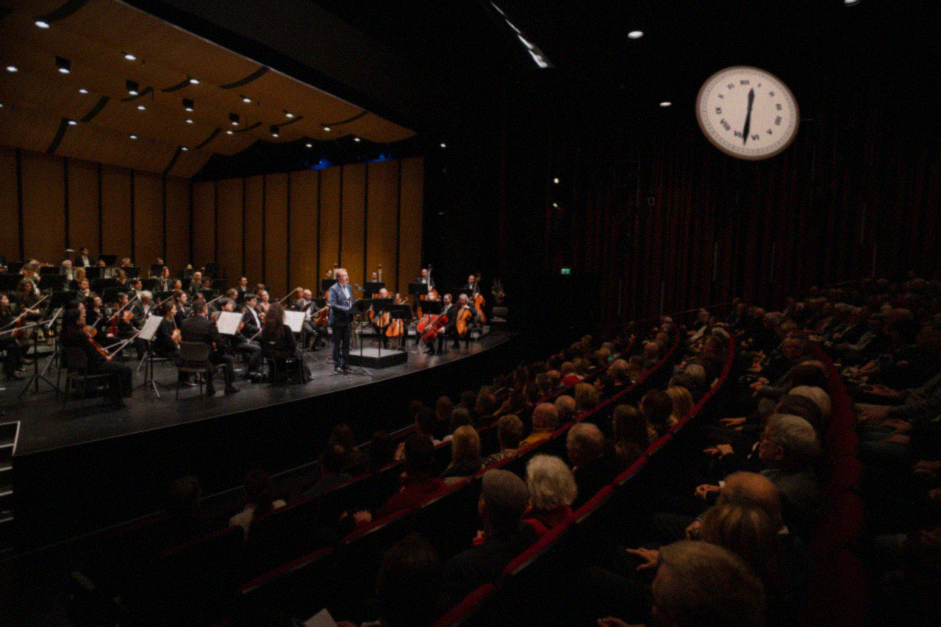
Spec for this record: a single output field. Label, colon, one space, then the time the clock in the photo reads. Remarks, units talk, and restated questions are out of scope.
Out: 12:33
